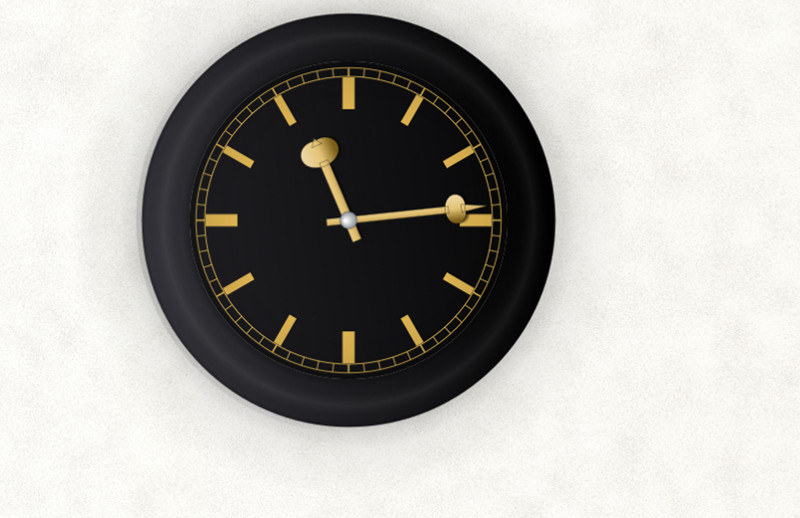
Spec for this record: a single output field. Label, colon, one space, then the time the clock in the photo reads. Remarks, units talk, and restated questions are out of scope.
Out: 11:14
